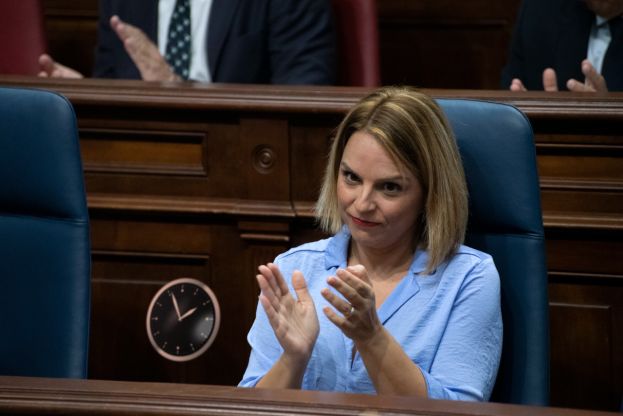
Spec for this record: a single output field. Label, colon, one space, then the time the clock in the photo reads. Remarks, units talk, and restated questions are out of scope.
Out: 1:56
